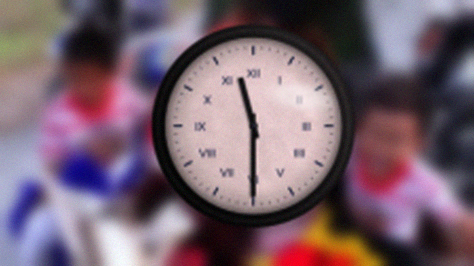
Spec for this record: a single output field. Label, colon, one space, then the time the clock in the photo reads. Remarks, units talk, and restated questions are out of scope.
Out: 11:30
